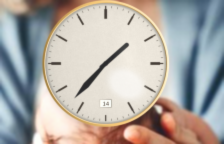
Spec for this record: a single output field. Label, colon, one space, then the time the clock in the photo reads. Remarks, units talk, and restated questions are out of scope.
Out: 1:37
